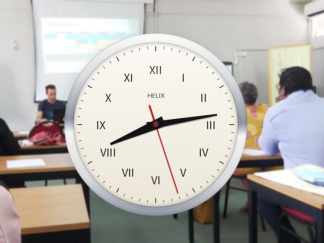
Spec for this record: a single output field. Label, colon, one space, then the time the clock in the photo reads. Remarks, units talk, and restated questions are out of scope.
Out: 8:13:27
